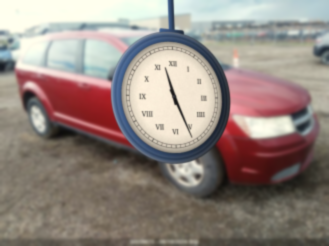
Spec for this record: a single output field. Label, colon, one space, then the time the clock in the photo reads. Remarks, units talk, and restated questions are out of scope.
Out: 11:26
